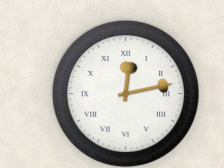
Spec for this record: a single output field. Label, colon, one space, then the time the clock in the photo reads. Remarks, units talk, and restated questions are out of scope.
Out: 12:13
